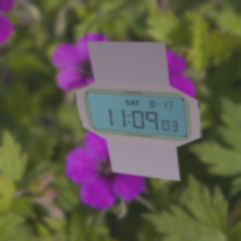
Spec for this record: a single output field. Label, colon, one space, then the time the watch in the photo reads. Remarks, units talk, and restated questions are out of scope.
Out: 11:09
